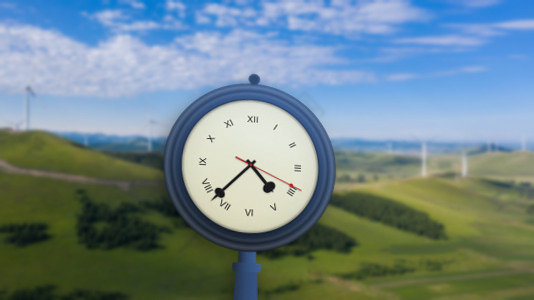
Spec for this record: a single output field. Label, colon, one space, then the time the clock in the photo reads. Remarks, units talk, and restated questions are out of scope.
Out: 4:37:19
